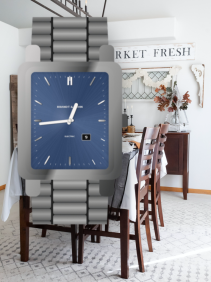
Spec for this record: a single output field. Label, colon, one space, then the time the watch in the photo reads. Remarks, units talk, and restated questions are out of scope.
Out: 12:44
